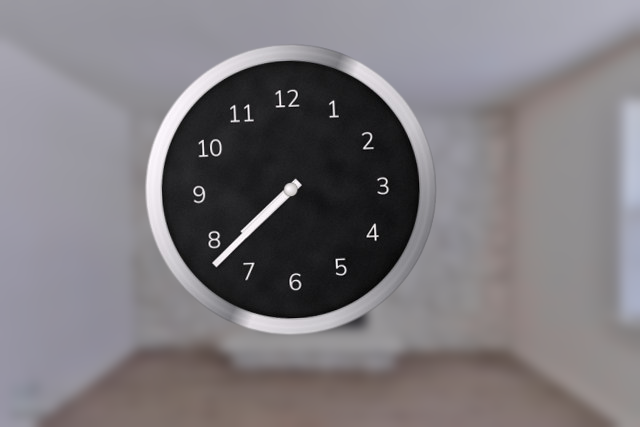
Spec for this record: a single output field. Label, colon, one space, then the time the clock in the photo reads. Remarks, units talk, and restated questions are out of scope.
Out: 7:38
